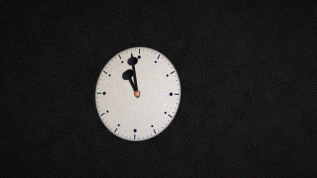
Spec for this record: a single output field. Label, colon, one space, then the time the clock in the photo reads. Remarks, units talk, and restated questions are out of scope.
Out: 10:58
